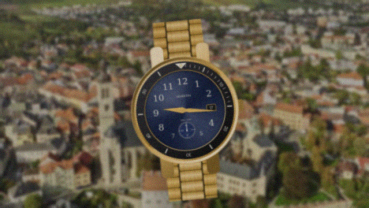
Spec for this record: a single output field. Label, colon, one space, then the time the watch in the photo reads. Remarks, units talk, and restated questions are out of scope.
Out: 9:16
